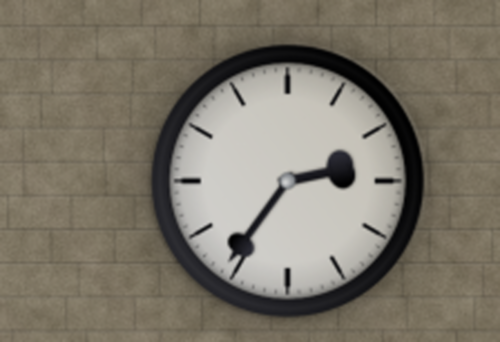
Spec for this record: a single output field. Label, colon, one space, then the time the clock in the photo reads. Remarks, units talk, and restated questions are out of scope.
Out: 2:36
